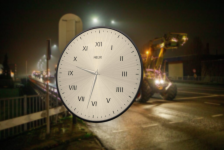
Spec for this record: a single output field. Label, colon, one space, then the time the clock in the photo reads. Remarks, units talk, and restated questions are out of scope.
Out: 9:32
